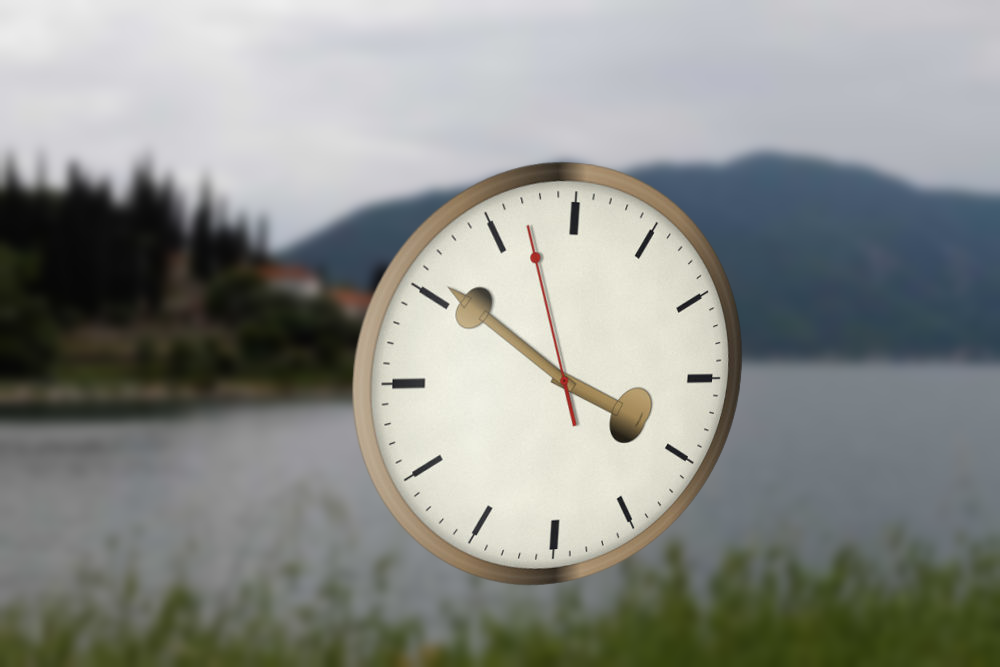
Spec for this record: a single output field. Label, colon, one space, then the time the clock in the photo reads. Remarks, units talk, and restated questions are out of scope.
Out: 3:50:57
